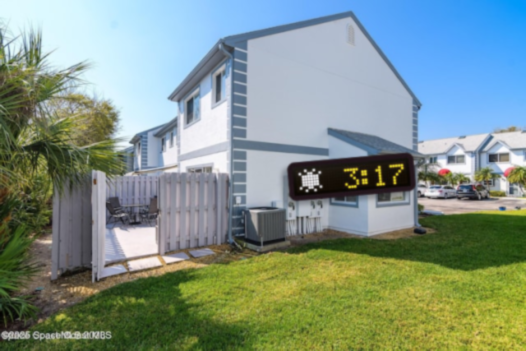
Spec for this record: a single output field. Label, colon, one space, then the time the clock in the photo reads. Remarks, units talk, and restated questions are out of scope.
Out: 3:17
